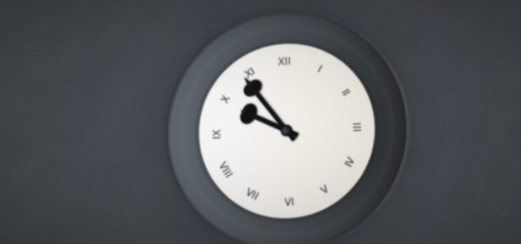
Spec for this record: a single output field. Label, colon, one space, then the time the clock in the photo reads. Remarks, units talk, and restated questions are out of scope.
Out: 9:54
